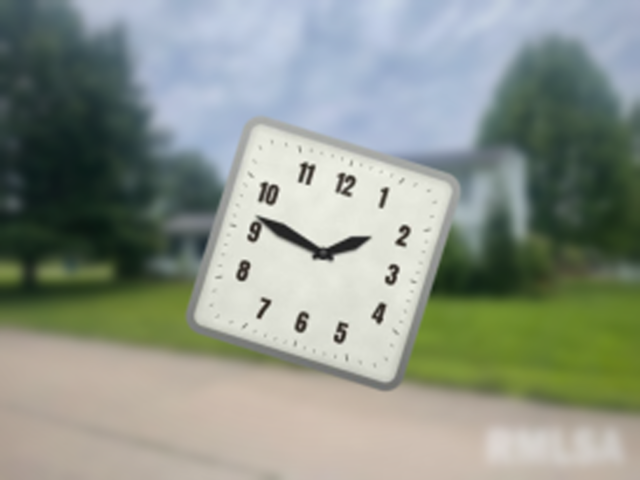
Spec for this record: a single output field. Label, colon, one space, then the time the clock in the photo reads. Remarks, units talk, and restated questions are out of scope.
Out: 1:47
